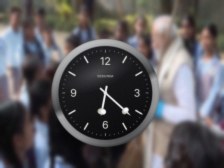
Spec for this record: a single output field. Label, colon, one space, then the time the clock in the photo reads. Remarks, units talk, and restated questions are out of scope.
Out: 6:22
